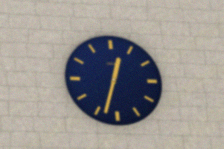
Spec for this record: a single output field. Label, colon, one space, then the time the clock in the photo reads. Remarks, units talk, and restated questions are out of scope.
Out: 12:33
